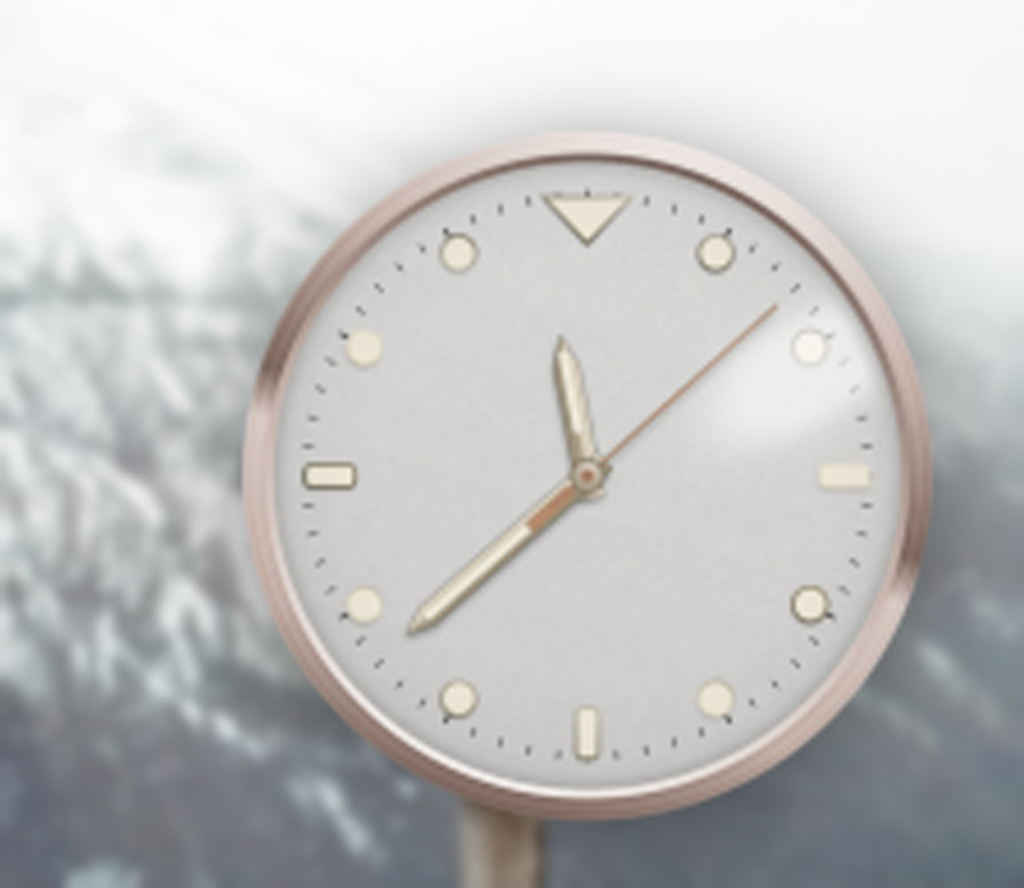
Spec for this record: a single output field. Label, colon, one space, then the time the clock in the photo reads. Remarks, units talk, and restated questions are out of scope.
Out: 11:38:08
